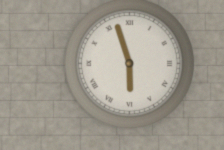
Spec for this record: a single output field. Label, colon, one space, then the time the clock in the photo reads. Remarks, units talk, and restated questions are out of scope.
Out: 5:57
